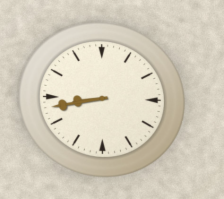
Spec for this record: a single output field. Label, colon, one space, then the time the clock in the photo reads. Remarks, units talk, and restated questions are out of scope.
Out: 8:43
